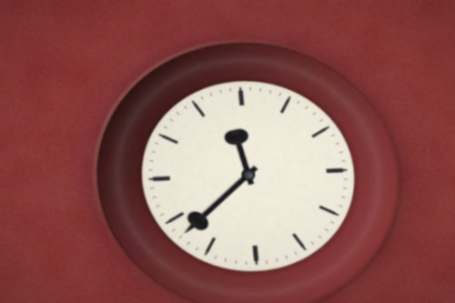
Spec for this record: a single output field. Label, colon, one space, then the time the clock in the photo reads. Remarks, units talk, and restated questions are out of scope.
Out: 11:38
